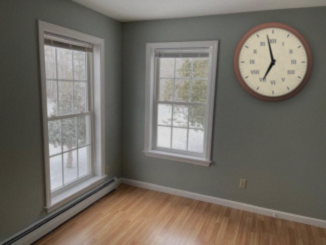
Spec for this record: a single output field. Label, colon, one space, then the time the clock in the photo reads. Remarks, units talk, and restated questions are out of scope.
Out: 6:58
